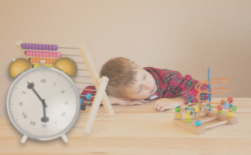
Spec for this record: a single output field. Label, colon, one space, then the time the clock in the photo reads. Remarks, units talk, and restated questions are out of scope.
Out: 5:54
